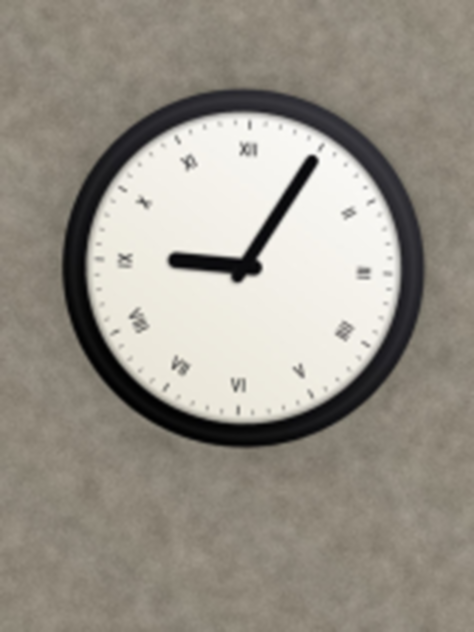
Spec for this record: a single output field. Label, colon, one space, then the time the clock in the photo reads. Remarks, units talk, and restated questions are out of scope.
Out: 9:05
